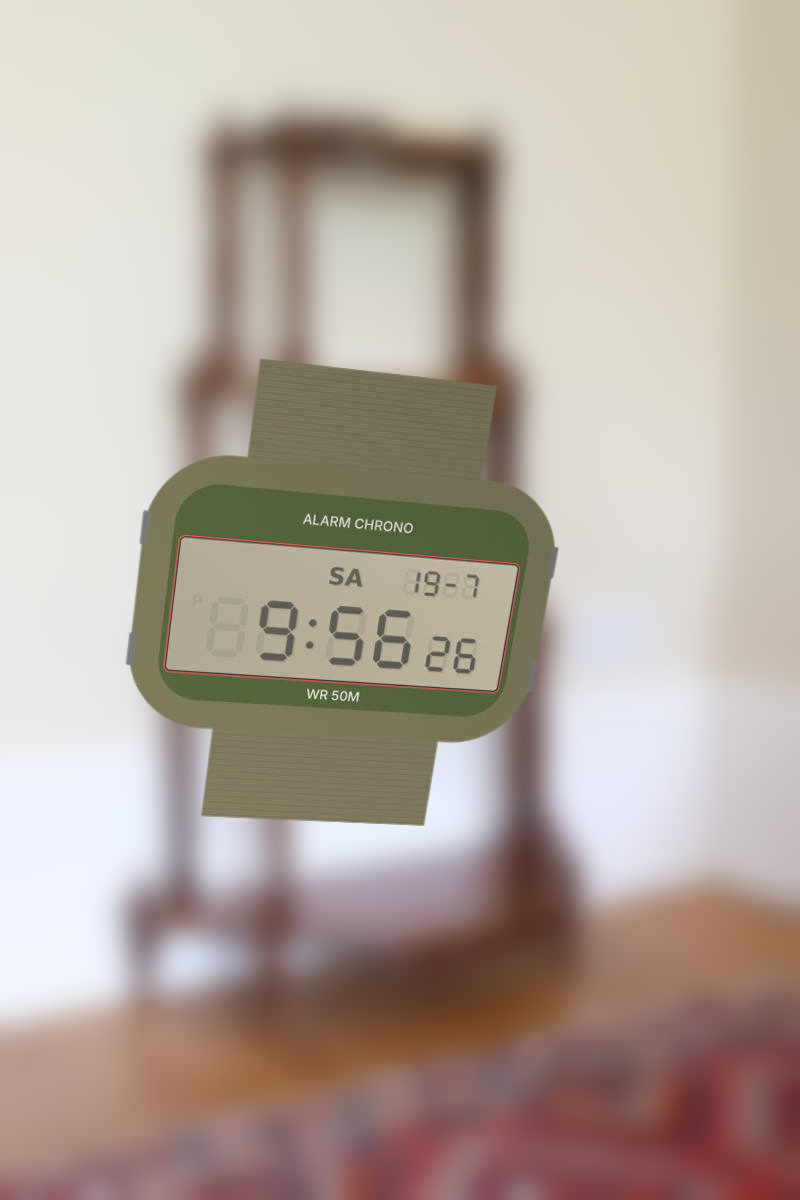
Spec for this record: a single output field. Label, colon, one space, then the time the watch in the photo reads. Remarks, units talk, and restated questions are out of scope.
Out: 9:56:26
